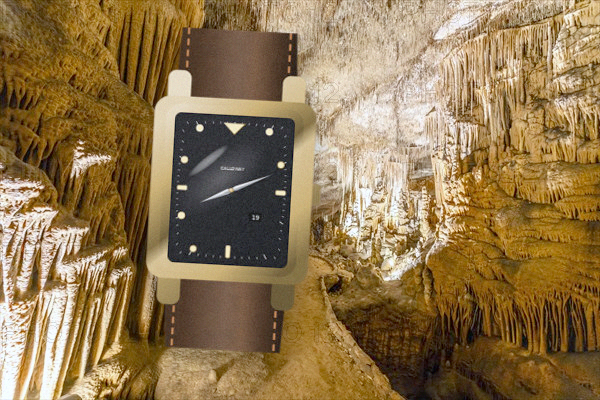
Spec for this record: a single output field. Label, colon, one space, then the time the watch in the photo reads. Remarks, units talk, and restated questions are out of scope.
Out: 8:11
